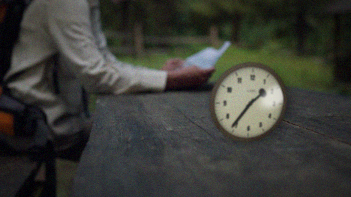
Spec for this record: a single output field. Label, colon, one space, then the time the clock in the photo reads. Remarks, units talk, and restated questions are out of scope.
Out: 1:36
